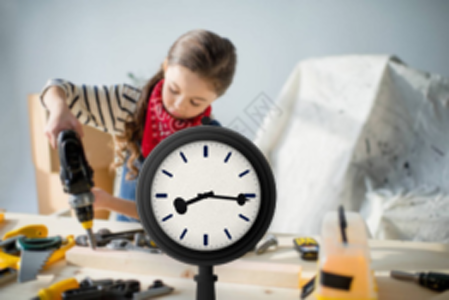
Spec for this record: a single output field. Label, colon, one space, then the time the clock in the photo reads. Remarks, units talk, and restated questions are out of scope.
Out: 8:16
